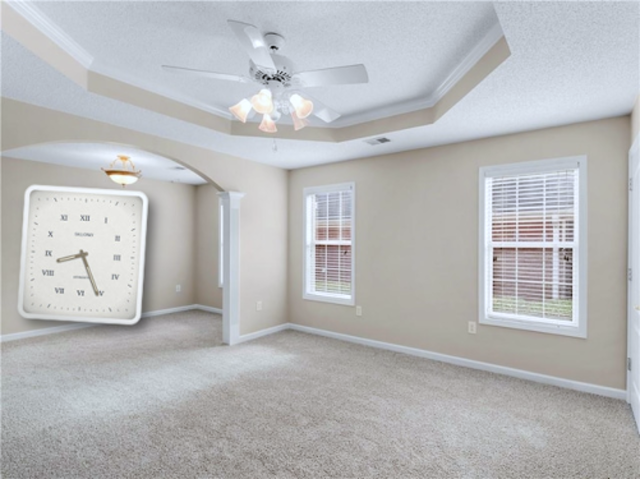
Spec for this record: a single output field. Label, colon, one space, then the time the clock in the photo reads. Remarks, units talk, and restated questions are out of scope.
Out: 8:26
